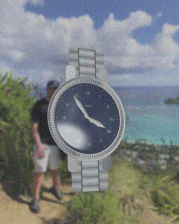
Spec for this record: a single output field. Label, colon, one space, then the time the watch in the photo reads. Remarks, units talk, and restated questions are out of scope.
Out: 3:54
